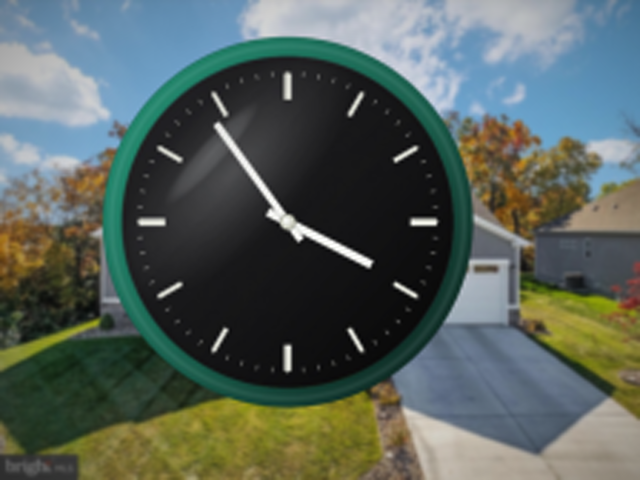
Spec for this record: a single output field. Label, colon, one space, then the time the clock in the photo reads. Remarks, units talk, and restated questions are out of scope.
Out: 3:54
